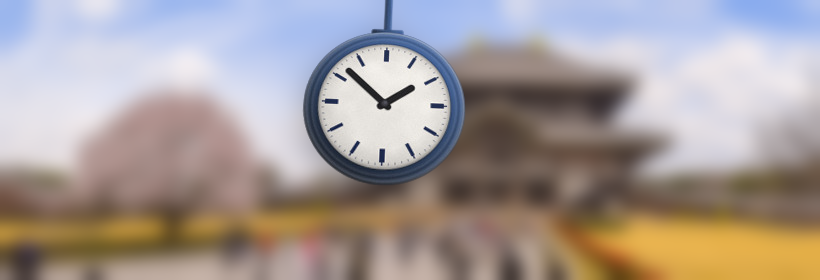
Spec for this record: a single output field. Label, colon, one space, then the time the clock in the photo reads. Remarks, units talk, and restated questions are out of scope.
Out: 1:52
